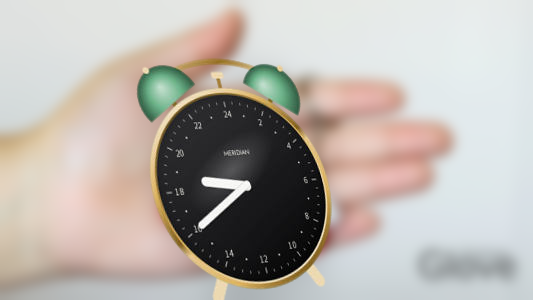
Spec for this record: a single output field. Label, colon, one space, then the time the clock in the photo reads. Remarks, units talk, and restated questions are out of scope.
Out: 18:40
